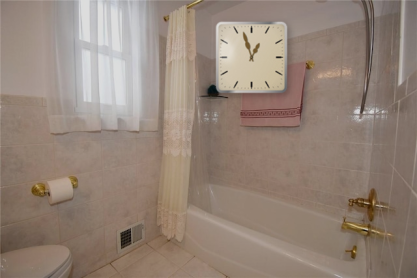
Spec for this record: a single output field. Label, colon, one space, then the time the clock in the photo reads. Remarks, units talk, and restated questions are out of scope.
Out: 12:57
